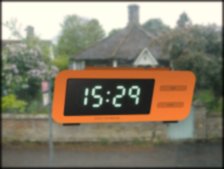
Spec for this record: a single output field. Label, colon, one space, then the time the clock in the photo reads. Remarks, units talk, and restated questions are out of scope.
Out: 15:29
